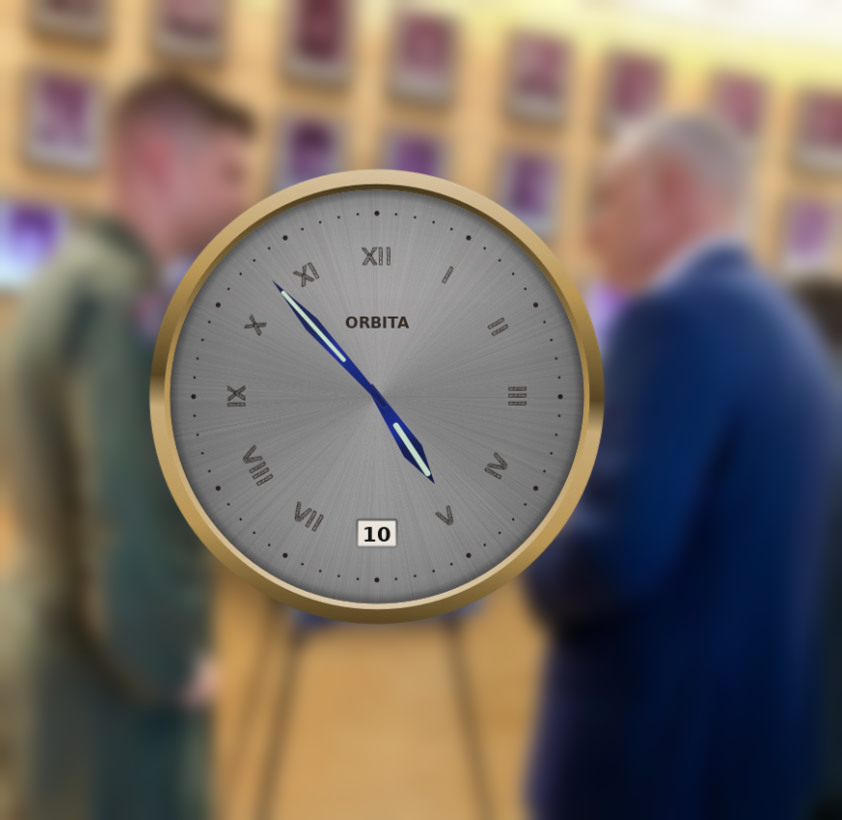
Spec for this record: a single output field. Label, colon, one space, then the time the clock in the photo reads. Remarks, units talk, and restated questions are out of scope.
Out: 4:53
